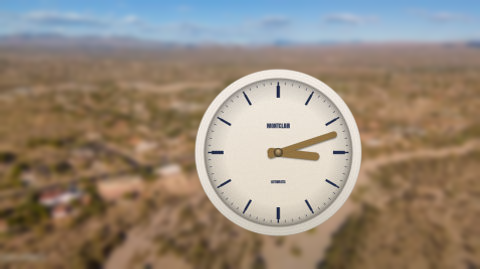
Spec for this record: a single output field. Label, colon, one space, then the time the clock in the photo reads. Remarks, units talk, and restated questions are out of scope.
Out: 3:12
